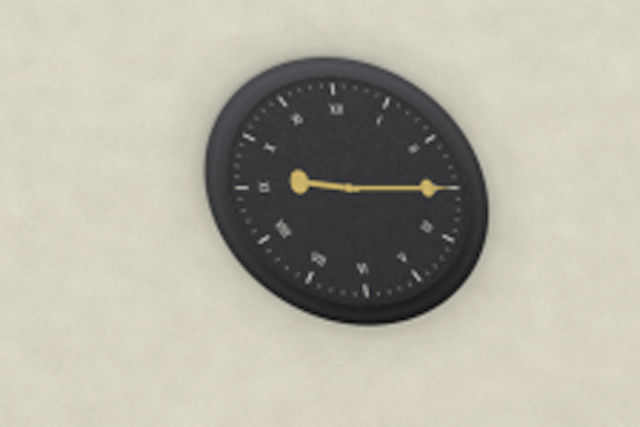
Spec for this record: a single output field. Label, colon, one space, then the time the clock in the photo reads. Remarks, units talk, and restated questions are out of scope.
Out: 9:15
